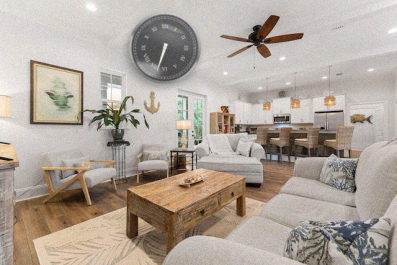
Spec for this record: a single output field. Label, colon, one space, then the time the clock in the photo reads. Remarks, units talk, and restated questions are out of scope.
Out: 6:33
